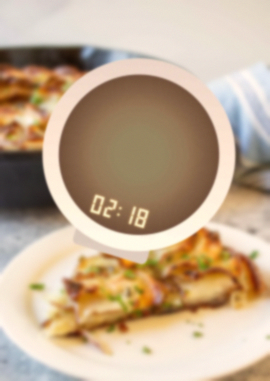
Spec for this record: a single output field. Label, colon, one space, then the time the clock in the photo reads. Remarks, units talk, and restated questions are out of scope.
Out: 2:18
